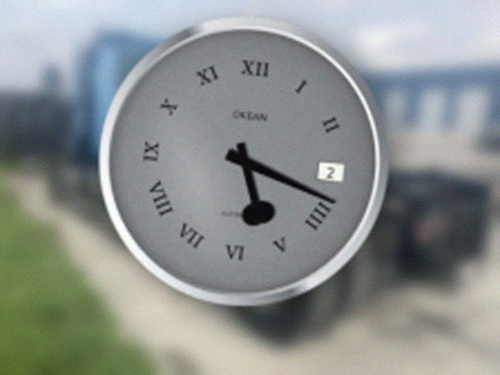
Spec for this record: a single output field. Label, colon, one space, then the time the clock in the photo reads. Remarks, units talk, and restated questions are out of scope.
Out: 5:18
